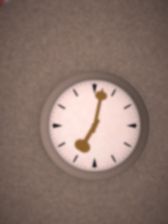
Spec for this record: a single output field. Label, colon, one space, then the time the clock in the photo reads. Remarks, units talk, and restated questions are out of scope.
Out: 7:02
